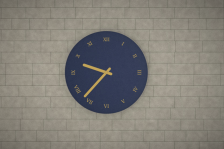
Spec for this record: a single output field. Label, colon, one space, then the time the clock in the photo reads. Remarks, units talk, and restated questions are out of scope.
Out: 9:37
